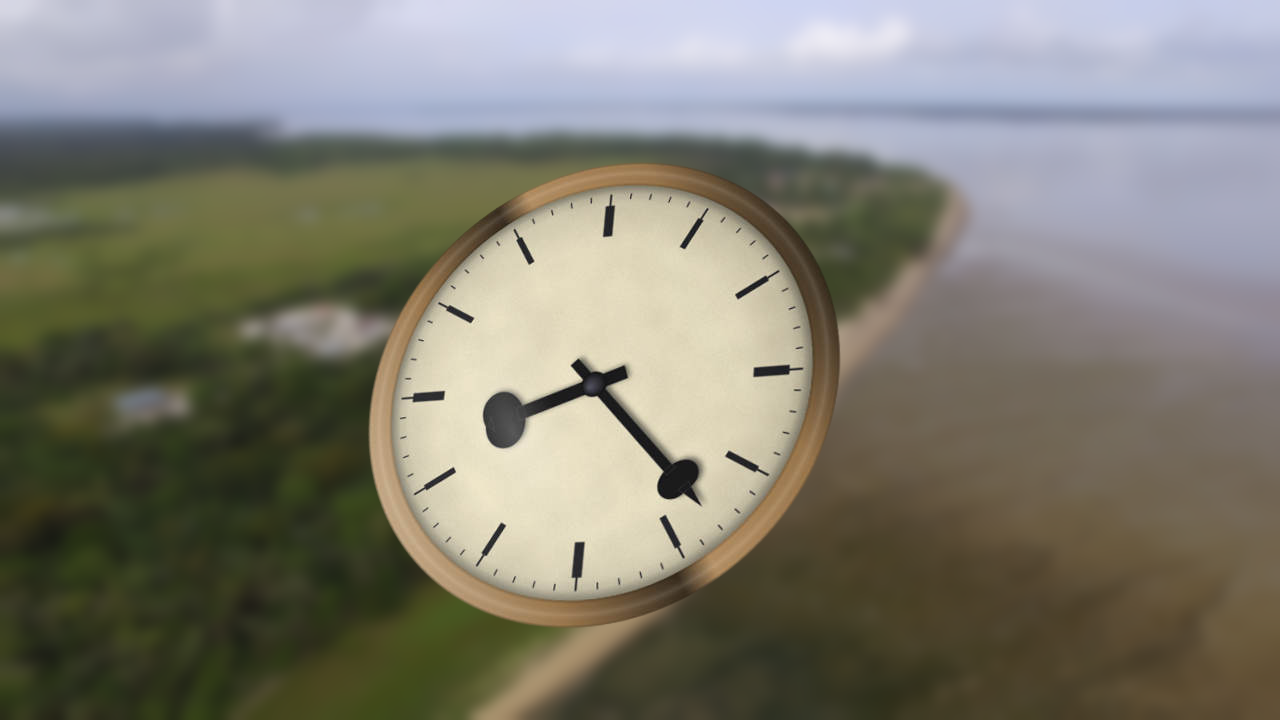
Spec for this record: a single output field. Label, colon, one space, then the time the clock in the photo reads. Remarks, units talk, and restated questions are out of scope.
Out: 8:23
